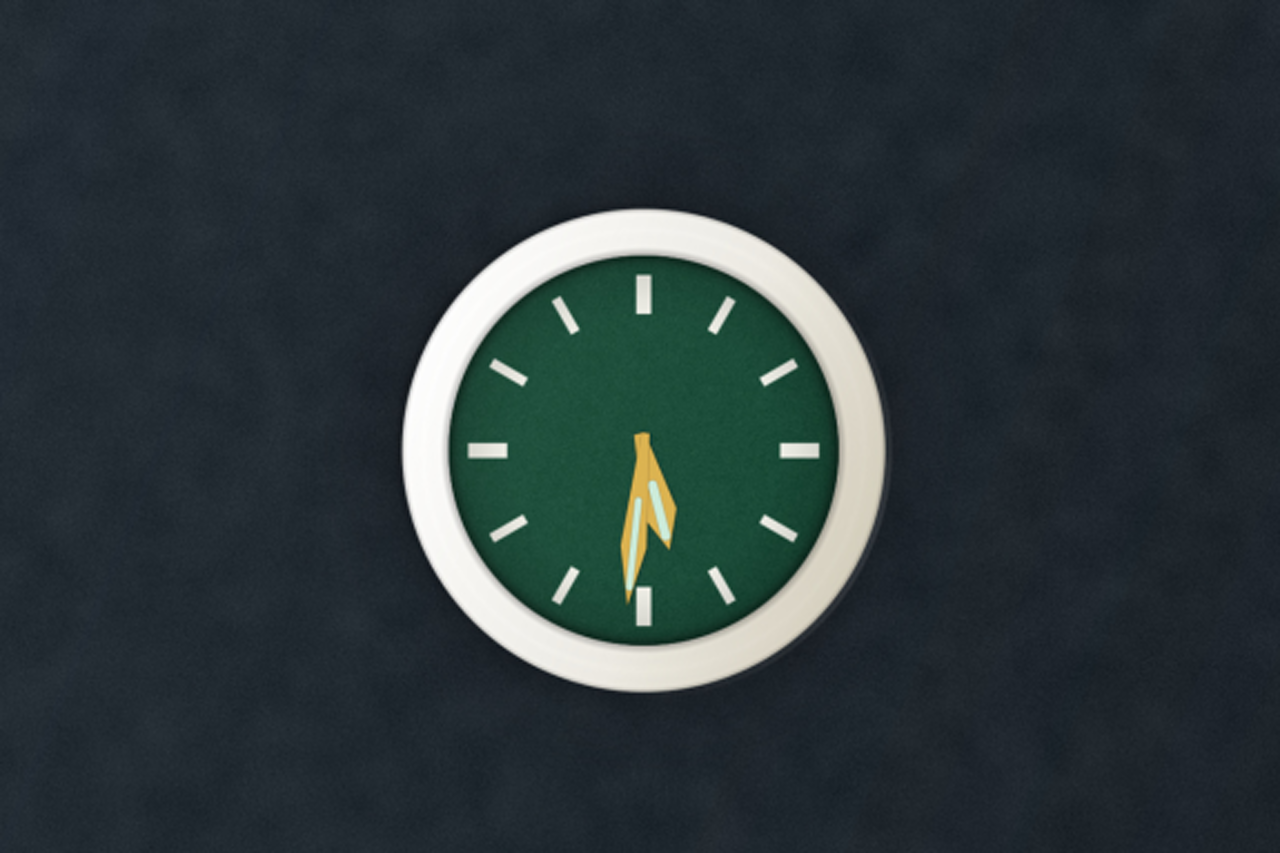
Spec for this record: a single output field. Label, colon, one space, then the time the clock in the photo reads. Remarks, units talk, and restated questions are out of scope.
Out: 5:31
